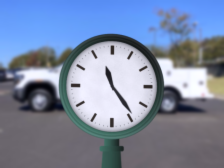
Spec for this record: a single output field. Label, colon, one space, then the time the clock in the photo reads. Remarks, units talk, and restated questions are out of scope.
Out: 11:24
